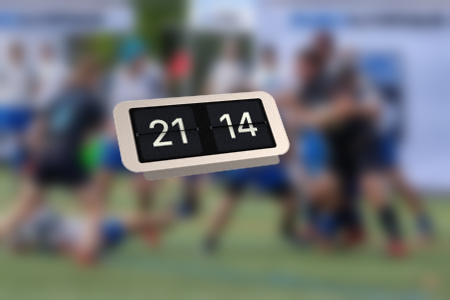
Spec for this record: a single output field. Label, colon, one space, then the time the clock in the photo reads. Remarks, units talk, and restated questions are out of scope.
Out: 21:14
